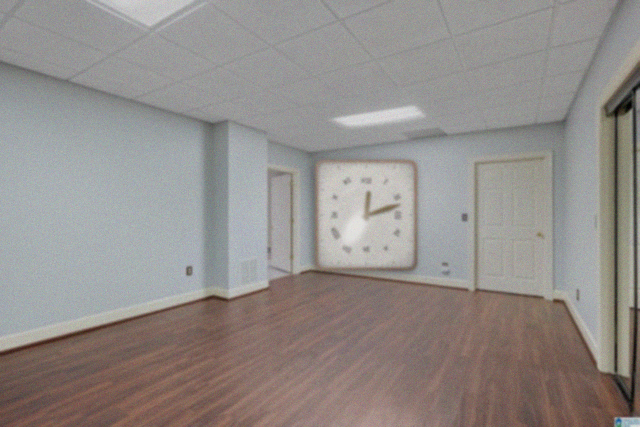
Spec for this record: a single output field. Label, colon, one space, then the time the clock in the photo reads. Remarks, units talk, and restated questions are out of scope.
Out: 12:12
